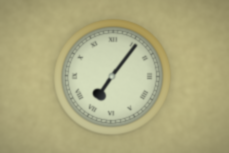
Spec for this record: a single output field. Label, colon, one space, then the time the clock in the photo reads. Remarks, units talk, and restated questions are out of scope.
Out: 7:06
